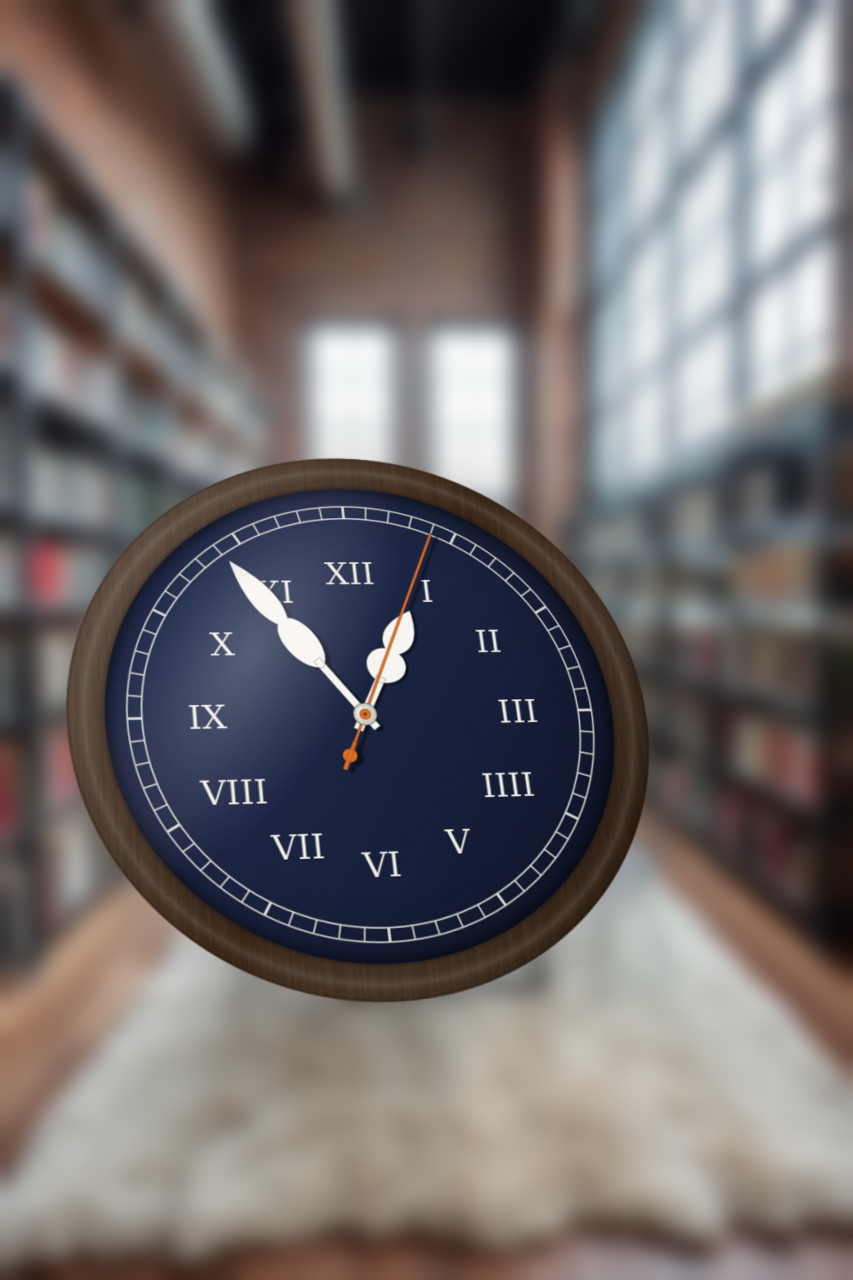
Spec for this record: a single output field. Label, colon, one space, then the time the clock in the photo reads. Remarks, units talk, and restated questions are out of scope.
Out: 12:54:04
